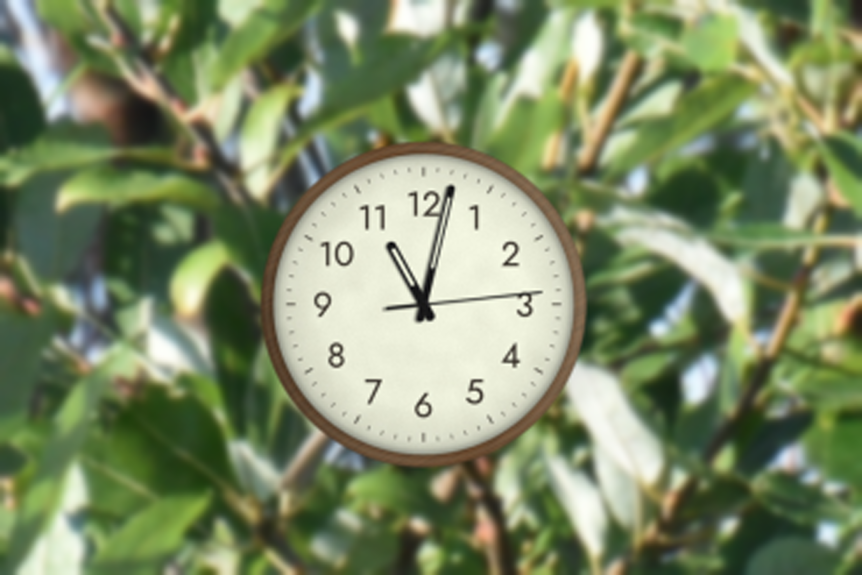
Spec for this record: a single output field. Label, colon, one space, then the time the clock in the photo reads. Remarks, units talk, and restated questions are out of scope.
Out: 11:02:14
